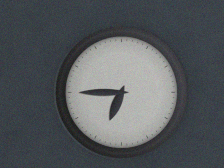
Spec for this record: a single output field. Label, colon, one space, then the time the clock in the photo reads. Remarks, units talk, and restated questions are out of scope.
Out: 6:45
